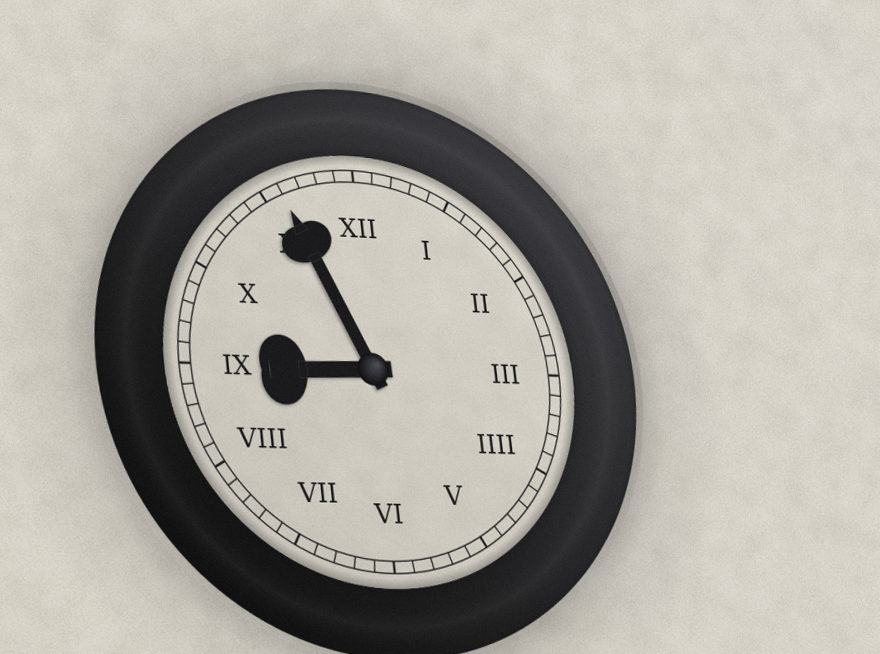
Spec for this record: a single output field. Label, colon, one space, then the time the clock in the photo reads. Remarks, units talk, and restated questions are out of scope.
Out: 8:56
